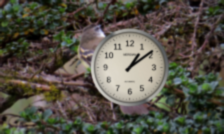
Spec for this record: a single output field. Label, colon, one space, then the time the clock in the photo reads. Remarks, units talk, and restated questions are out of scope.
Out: 1:09
